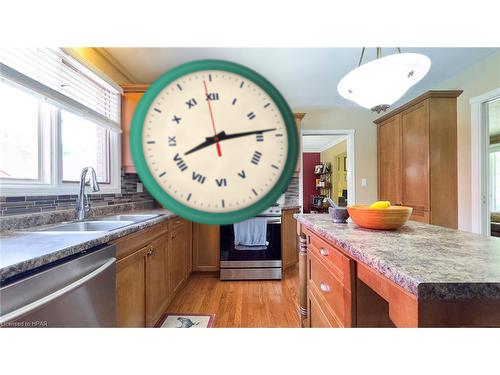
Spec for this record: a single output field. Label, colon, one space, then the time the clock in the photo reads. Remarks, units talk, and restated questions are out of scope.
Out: 8:13:59
